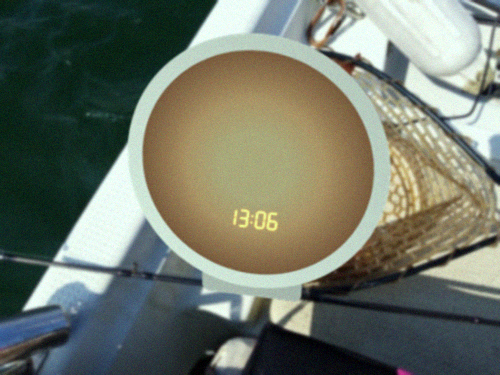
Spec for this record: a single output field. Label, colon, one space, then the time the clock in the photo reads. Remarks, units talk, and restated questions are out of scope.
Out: 13:06
